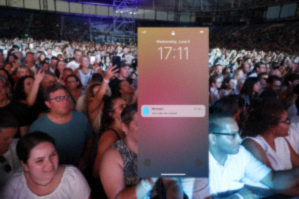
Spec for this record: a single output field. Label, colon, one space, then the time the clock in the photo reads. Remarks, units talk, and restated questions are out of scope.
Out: 17:11
